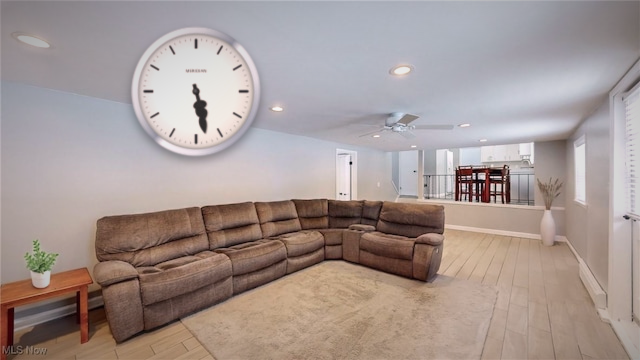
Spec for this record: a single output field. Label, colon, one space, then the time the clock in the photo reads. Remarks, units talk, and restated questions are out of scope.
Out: 5:28
